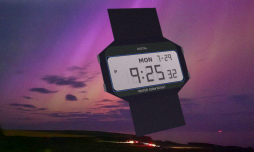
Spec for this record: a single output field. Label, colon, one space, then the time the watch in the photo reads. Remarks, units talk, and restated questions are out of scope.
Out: 9:25:32
